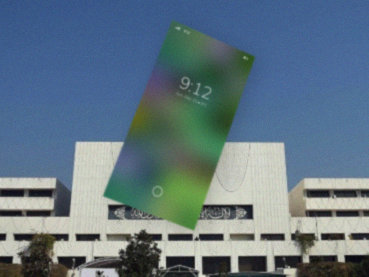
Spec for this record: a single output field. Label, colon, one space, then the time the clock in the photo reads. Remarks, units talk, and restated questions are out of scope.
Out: 9:12
